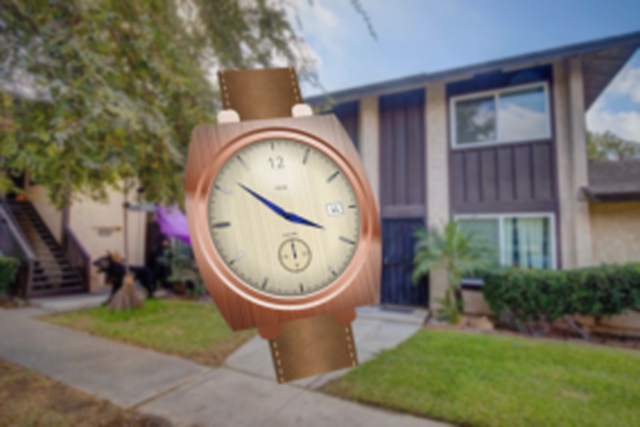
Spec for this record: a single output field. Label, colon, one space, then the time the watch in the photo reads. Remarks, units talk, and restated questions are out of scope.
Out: 3:52
